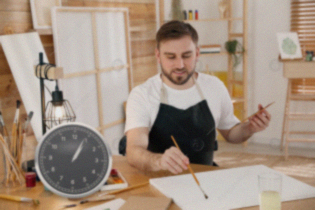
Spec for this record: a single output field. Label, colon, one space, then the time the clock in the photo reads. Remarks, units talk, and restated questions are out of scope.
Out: 1:04
